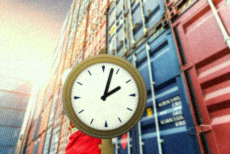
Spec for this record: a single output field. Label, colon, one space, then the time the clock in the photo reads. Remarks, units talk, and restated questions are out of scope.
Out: 2:03
